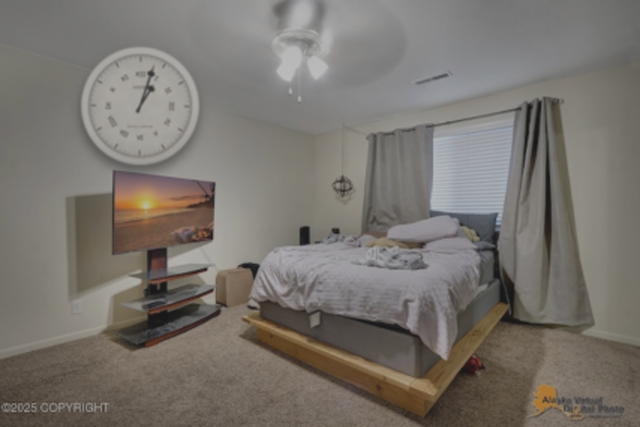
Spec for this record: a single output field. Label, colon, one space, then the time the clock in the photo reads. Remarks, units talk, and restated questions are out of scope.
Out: 1:03
